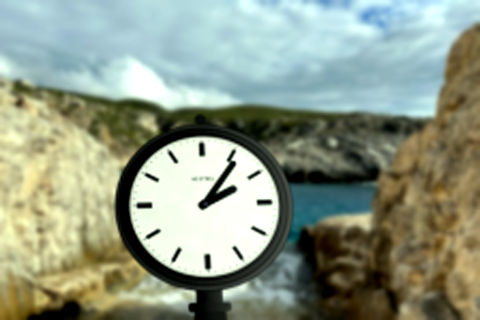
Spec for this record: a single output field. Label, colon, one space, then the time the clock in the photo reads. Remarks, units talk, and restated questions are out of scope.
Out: 2:06
